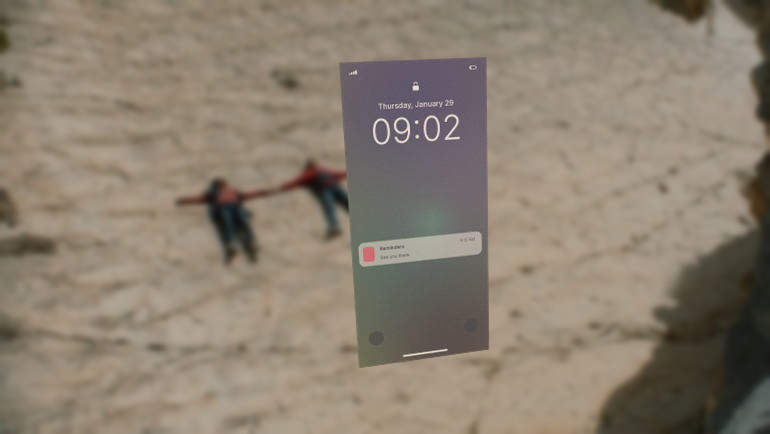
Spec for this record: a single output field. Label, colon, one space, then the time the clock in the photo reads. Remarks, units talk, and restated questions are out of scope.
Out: 9:02
